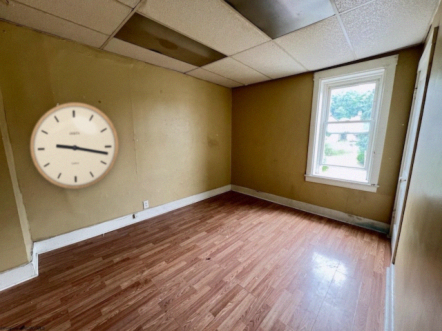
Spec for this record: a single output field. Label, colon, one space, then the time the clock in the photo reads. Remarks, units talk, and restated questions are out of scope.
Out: 9:17
